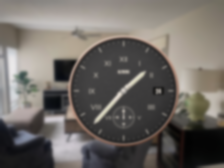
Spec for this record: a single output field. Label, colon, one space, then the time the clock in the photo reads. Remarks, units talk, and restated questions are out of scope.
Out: 1:37
